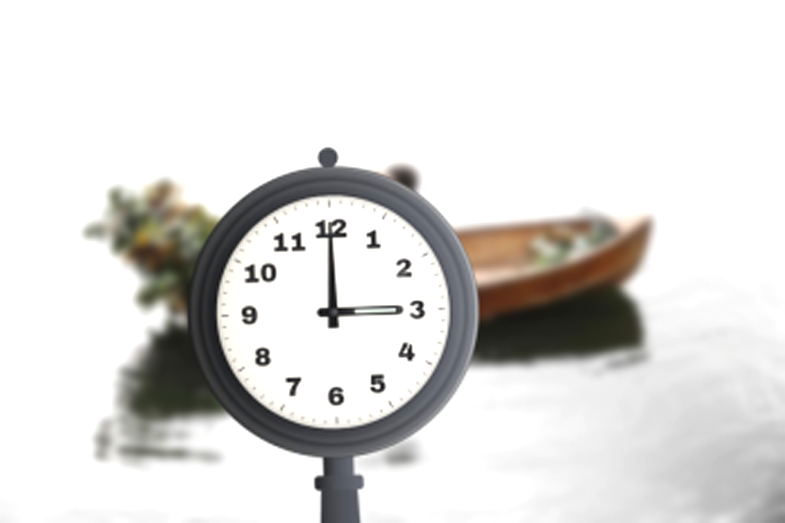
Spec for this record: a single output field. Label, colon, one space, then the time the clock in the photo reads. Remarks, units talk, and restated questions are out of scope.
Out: 3:00
